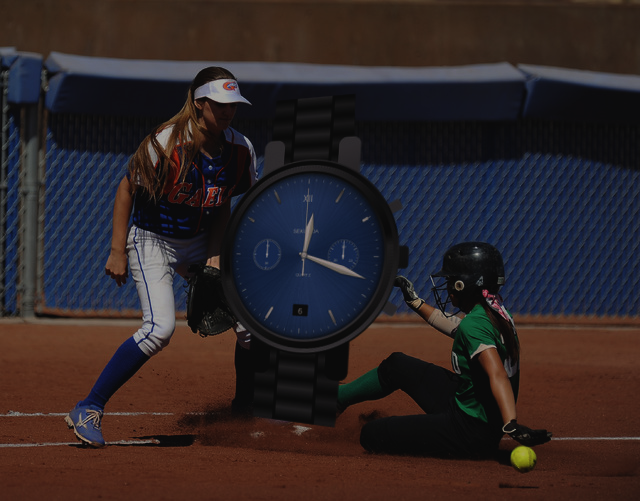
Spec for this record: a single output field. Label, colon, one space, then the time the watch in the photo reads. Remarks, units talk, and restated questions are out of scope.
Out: 12:18
